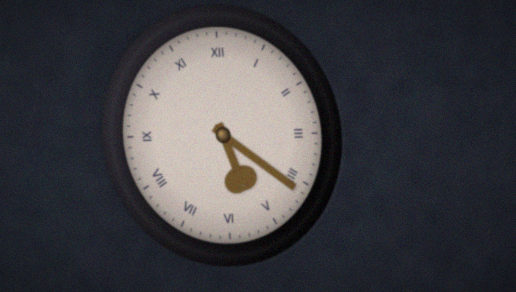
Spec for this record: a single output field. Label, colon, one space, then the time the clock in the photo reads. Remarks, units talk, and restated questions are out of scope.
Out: 5:21
